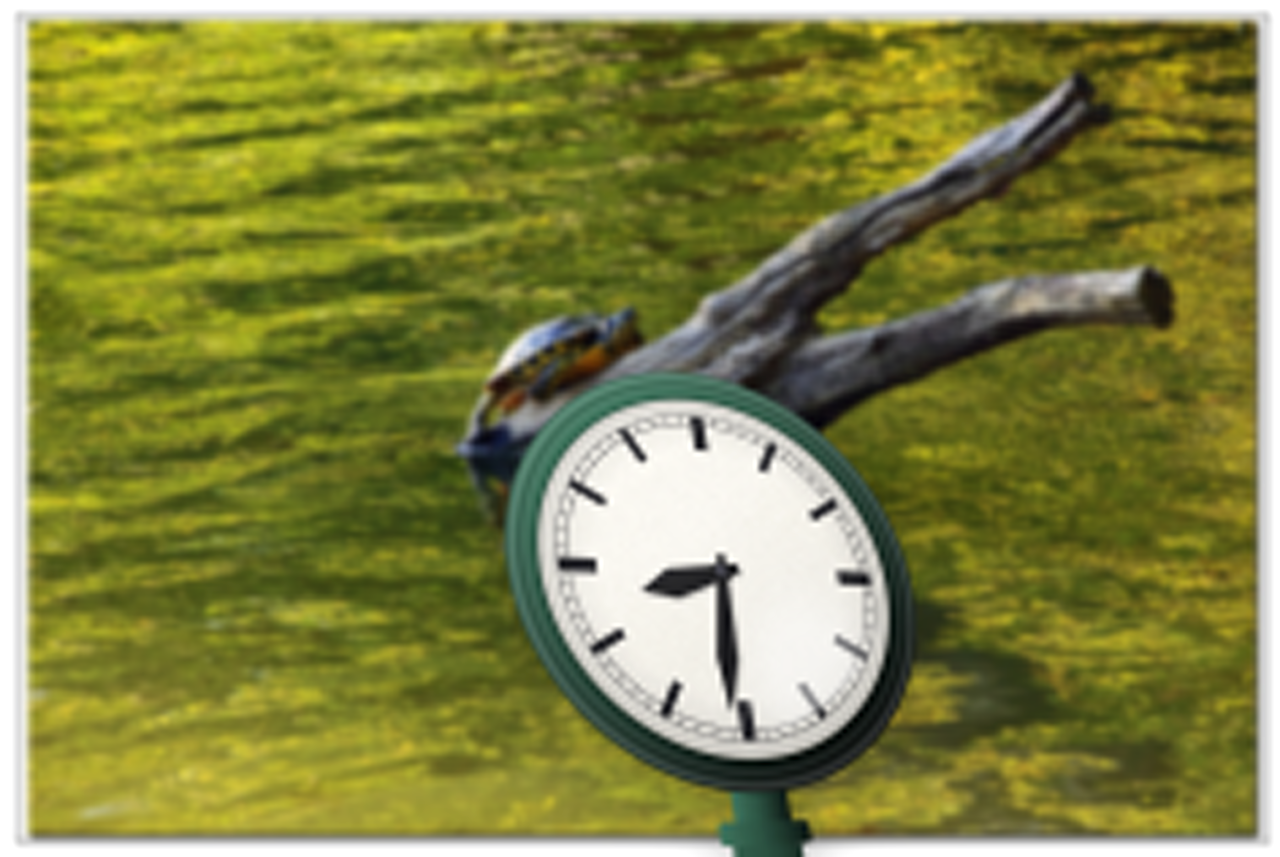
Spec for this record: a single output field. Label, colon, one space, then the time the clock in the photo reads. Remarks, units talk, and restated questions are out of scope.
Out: 8:31
